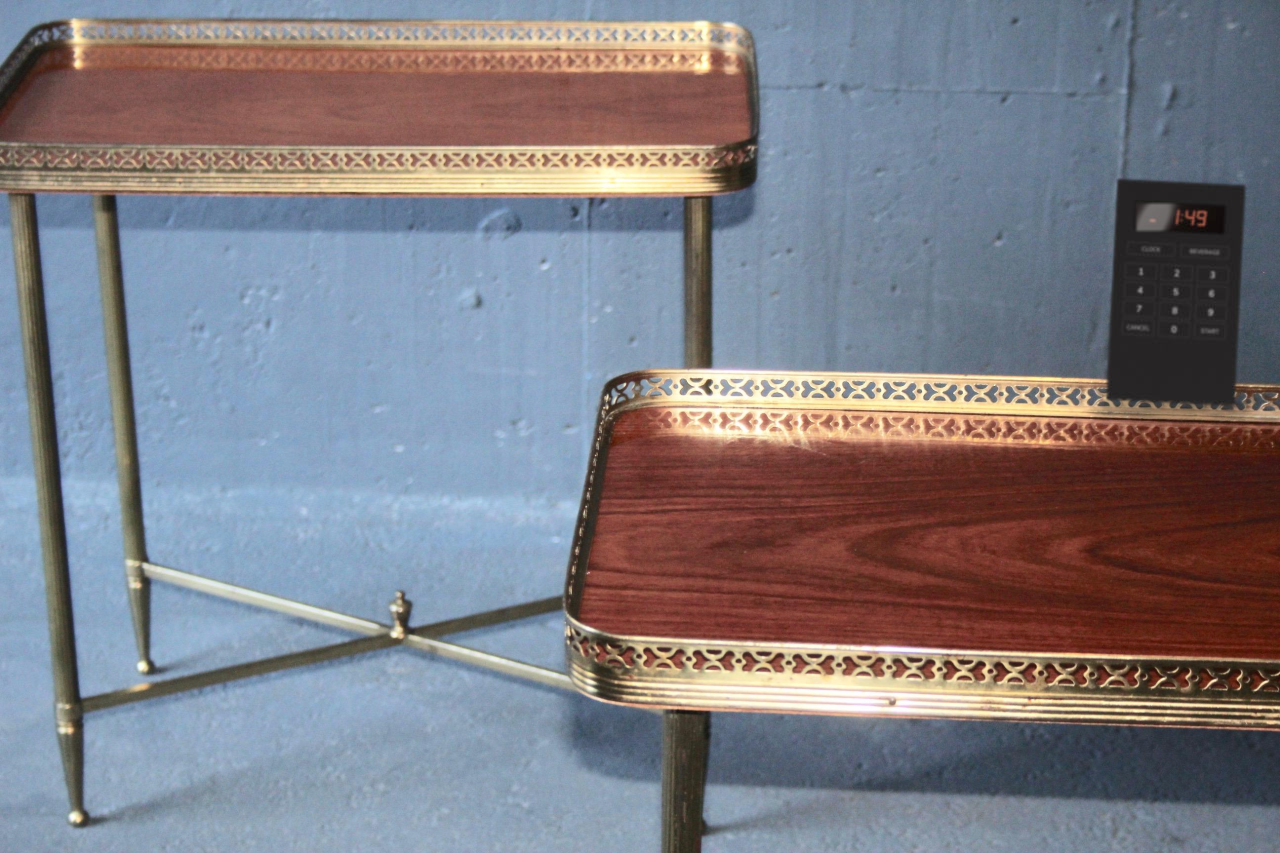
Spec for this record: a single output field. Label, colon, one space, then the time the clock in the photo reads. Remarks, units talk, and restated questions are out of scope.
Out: 1:49
